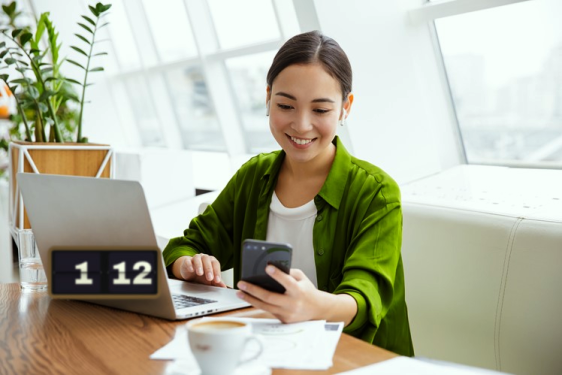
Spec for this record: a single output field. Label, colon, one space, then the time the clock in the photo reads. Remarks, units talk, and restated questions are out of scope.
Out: 1:12
